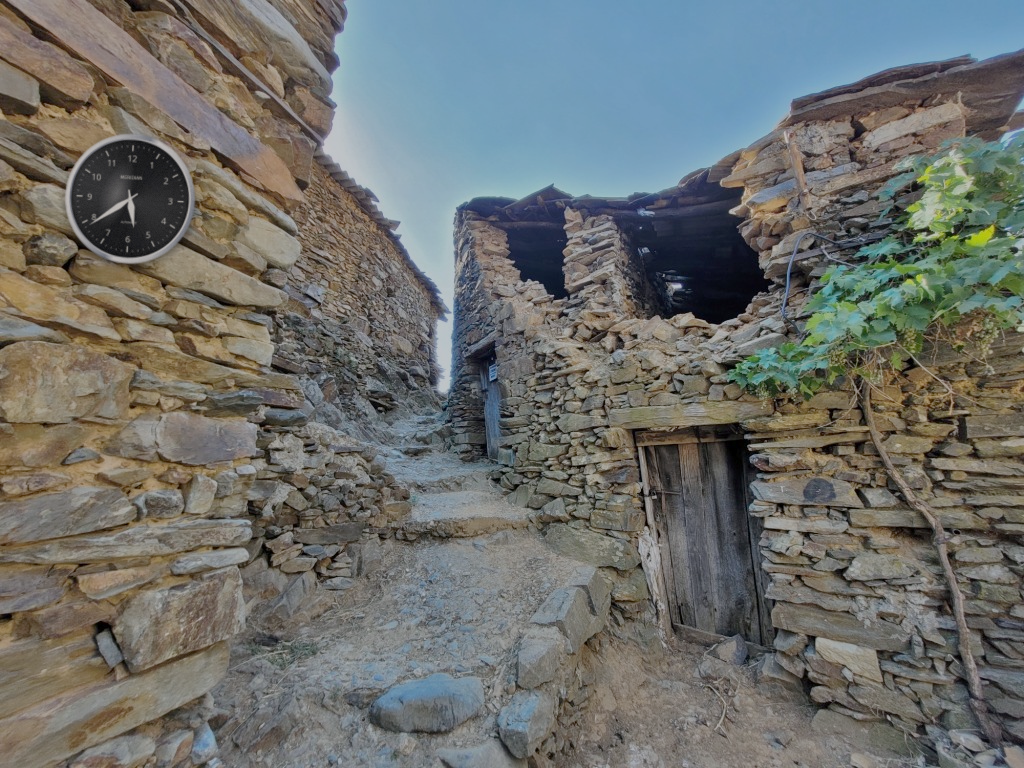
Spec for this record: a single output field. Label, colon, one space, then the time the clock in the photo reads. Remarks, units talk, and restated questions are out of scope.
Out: 5:39
